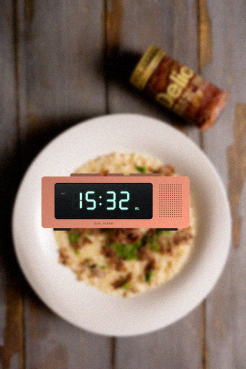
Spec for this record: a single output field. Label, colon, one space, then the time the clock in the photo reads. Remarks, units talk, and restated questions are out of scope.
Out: 15:32
